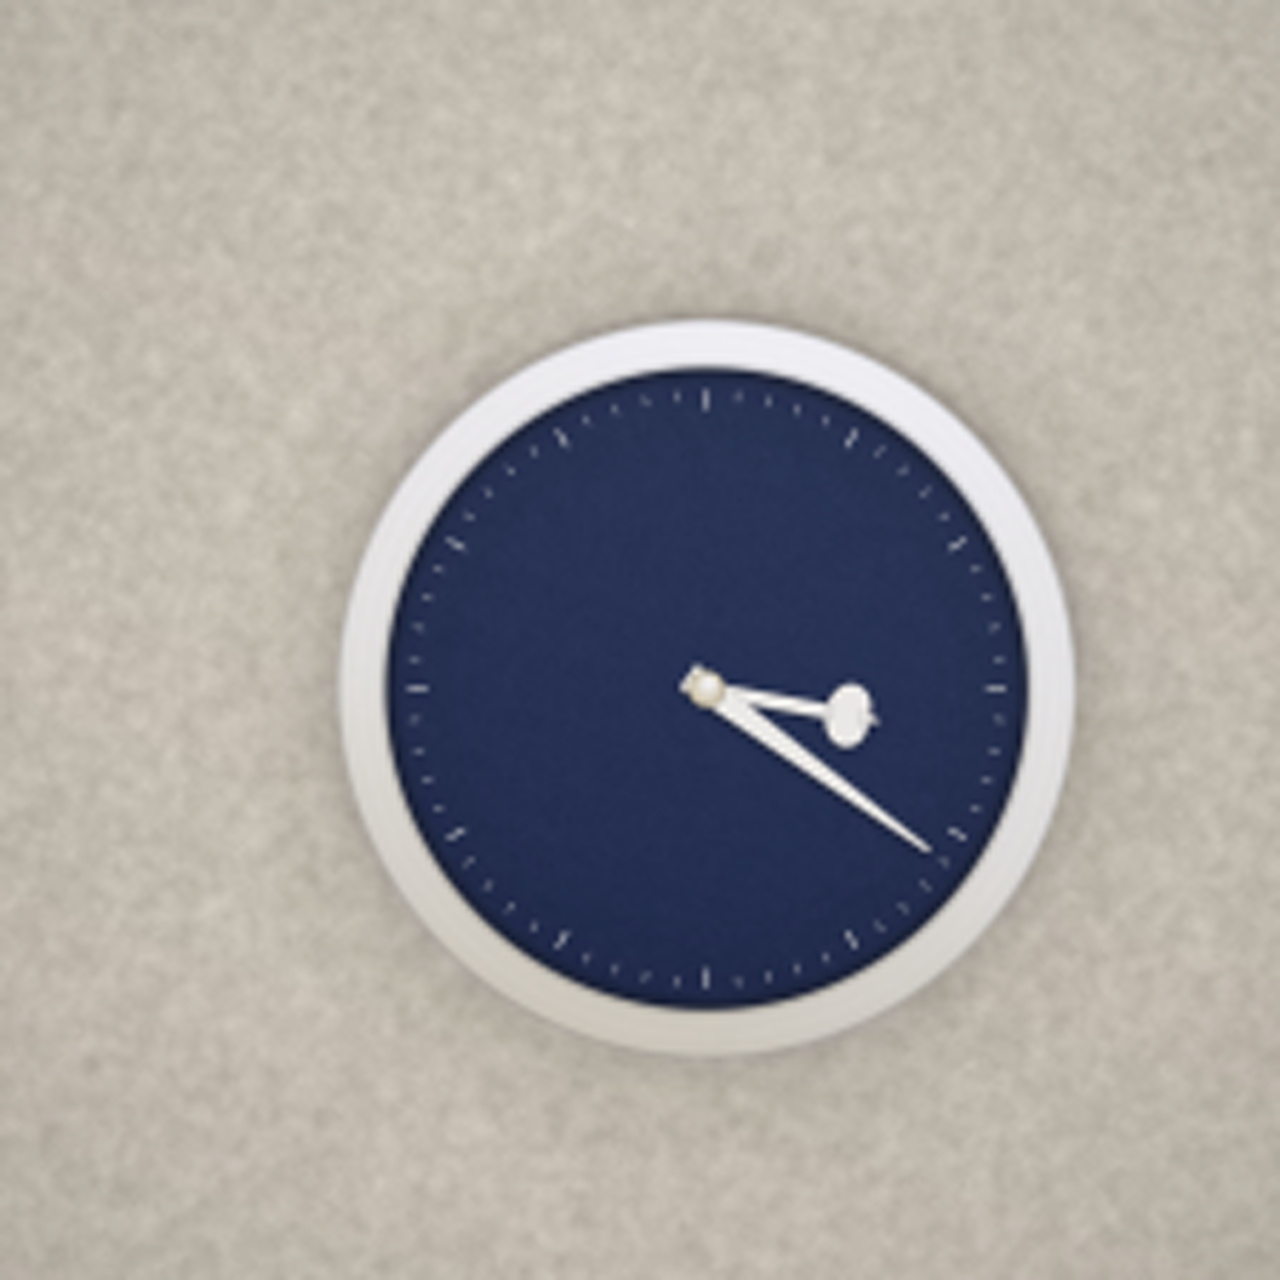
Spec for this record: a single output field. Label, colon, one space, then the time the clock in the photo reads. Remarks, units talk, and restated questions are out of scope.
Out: 3:21
